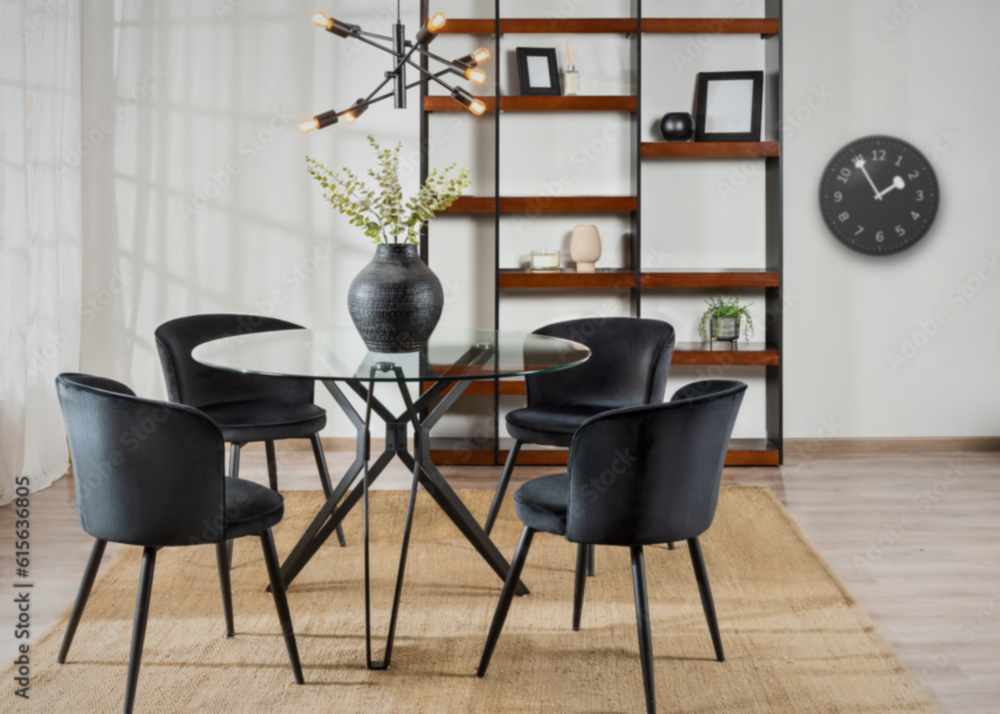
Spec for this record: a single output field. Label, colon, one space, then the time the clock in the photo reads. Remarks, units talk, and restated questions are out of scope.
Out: 1:55
